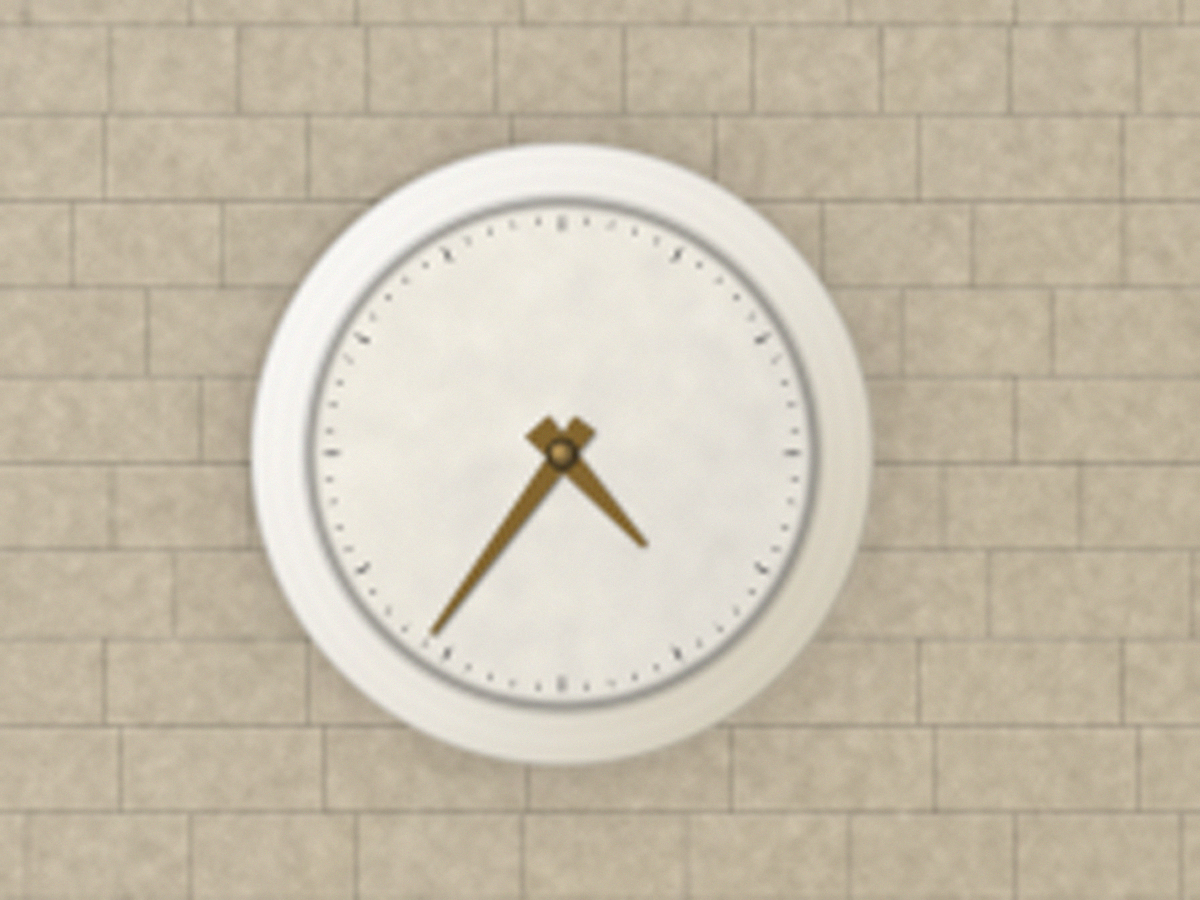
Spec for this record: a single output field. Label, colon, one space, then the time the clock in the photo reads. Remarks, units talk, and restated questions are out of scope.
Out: 4:36
